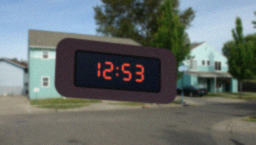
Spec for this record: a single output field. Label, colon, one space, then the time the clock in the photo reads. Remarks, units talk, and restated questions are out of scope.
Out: 12:53
